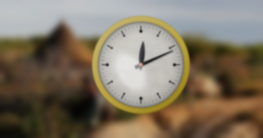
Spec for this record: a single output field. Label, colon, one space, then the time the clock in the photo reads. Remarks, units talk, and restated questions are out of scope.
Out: 12:11
